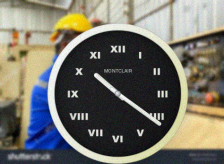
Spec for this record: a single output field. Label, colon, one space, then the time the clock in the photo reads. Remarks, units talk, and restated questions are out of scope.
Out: 10:21
